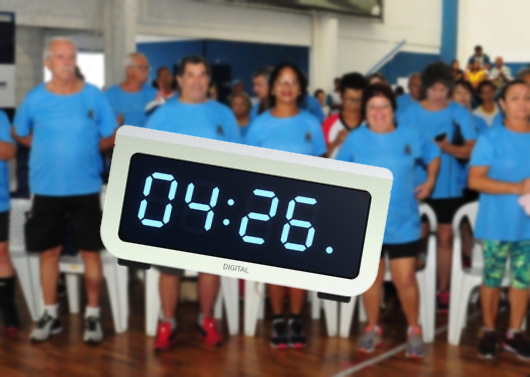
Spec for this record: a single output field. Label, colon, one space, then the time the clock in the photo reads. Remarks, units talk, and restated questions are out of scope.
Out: 4:26
